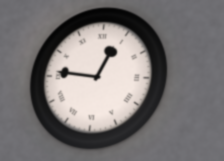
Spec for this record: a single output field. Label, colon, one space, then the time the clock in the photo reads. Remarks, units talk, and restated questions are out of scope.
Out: 12:46
